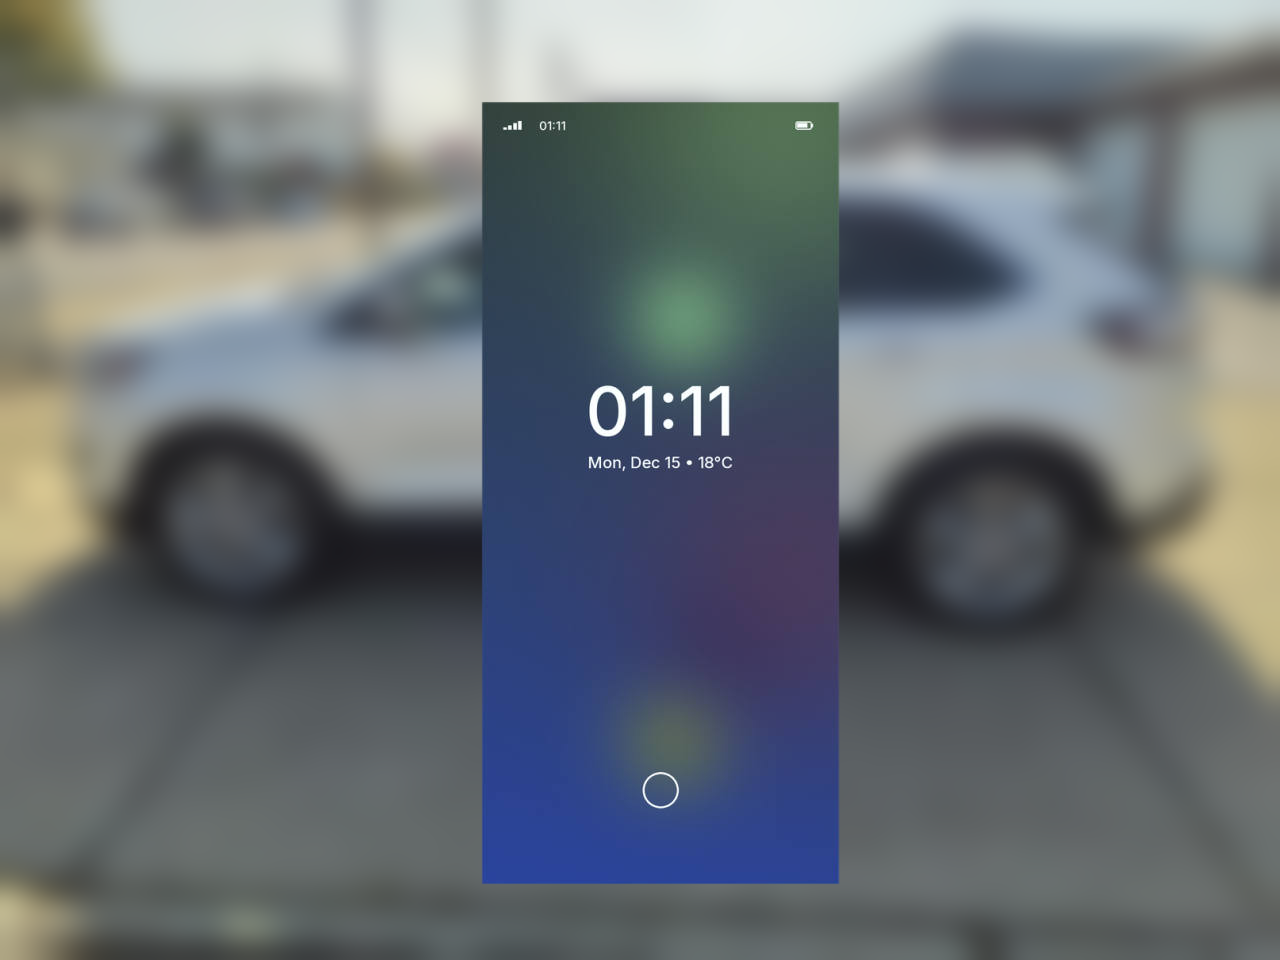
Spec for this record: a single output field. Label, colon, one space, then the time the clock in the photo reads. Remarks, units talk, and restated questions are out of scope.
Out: 1:11
